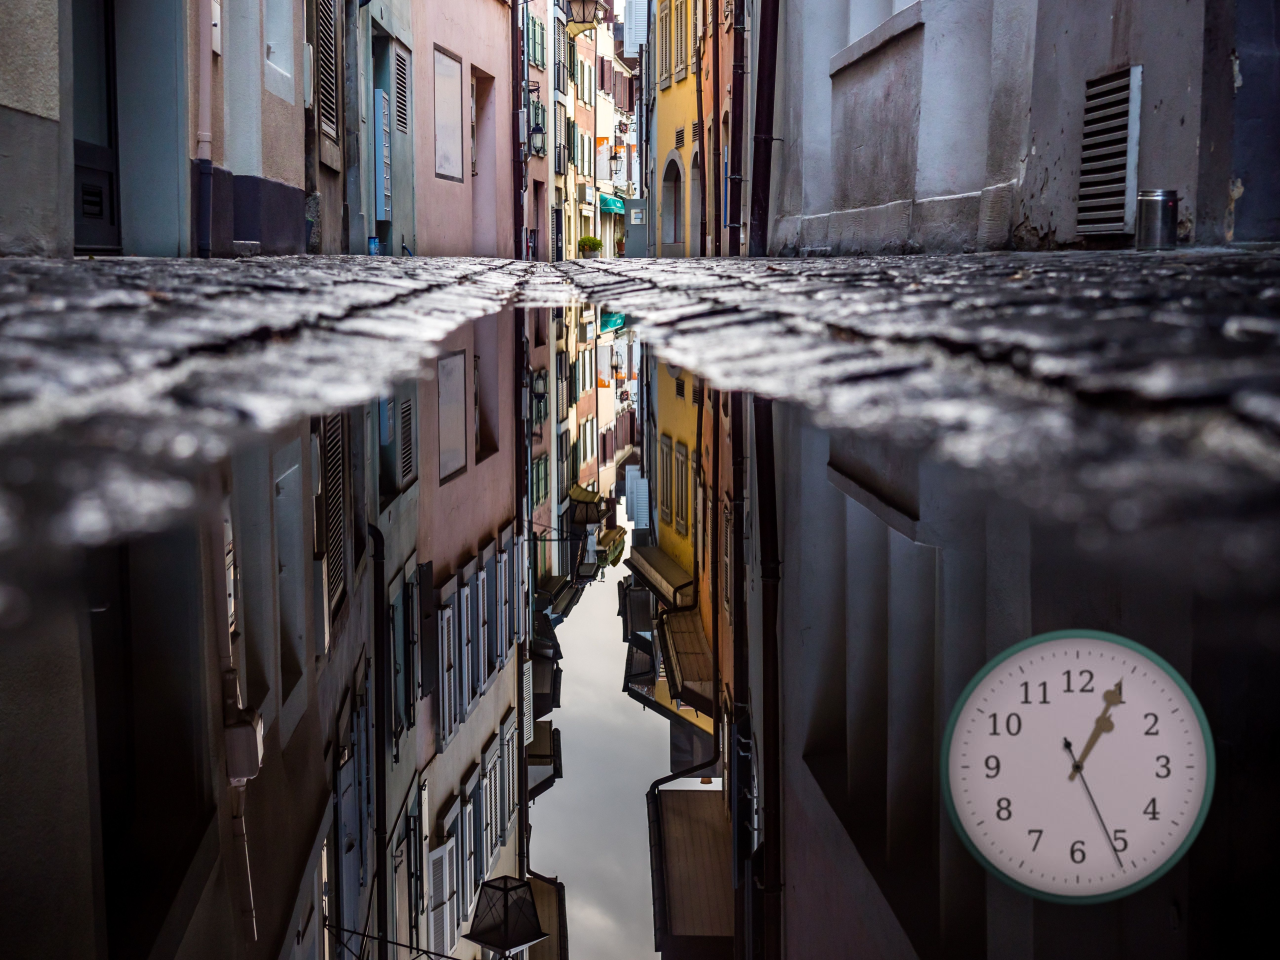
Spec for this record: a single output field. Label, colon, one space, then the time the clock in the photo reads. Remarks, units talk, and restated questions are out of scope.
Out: 1:04:26
